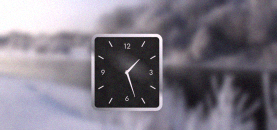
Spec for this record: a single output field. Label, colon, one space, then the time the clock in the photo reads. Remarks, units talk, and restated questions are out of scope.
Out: 1:27
